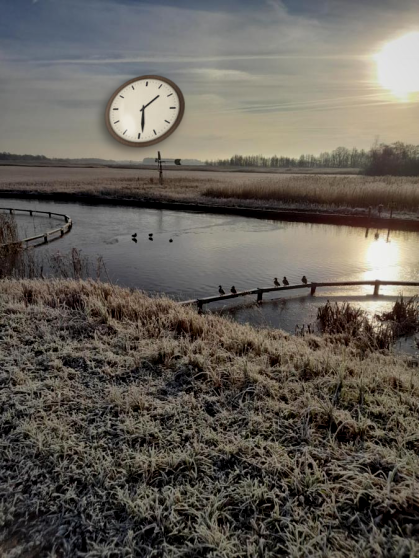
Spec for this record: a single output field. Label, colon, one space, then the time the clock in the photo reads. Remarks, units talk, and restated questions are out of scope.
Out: 1:29
